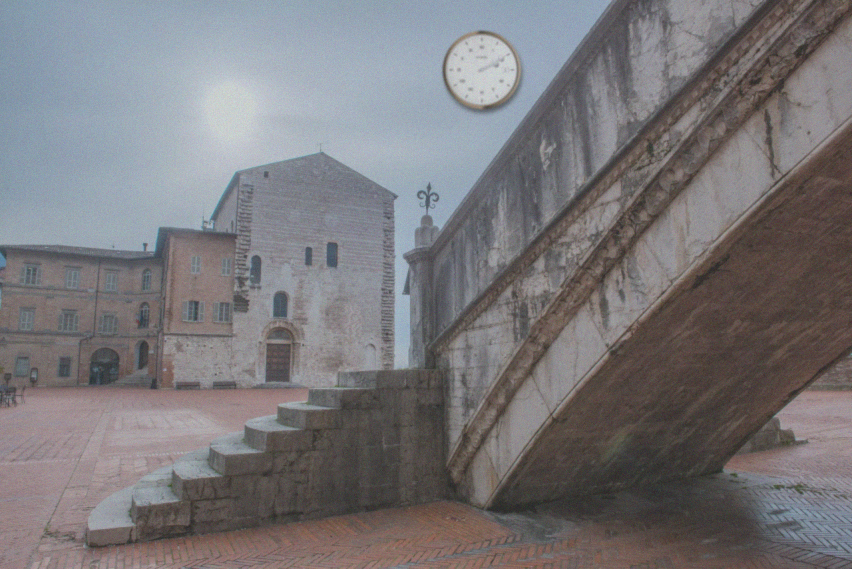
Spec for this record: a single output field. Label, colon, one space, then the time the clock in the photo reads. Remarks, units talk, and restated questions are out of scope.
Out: 2:10
